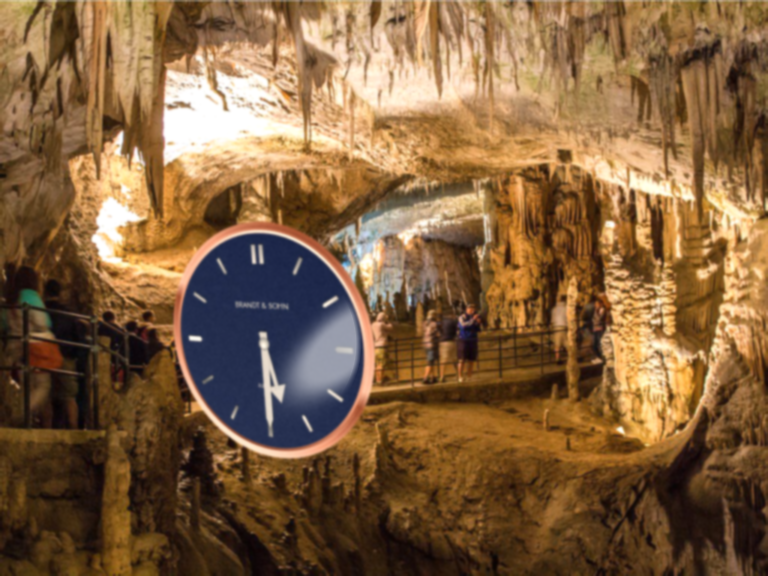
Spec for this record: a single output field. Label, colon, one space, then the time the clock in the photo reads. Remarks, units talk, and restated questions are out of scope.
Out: 5:30
